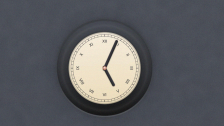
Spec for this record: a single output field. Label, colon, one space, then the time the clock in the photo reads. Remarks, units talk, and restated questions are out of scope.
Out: 5:04
